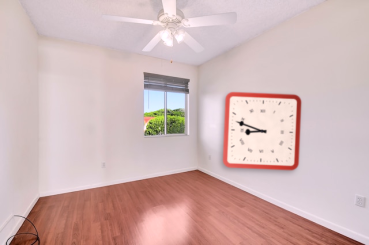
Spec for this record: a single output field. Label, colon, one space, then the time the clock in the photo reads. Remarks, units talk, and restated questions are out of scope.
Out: 8:48
